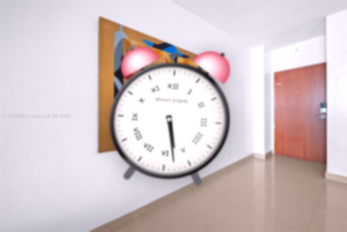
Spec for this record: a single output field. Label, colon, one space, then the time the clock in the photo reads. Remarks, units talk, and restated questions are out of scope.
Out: 5:28
